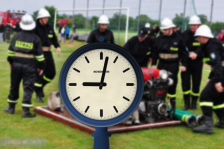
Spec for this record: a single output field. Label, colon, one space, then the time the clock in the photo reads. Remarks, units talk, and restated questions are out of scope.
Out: 9:02
